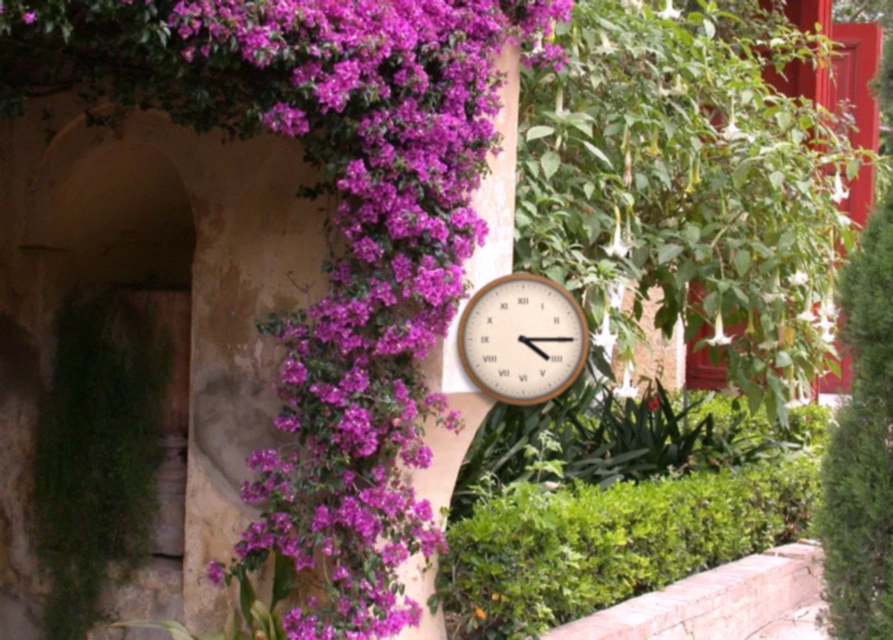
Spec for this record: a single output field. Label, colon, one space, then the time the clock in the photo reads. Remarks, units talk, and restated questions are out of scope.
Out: 4:15
